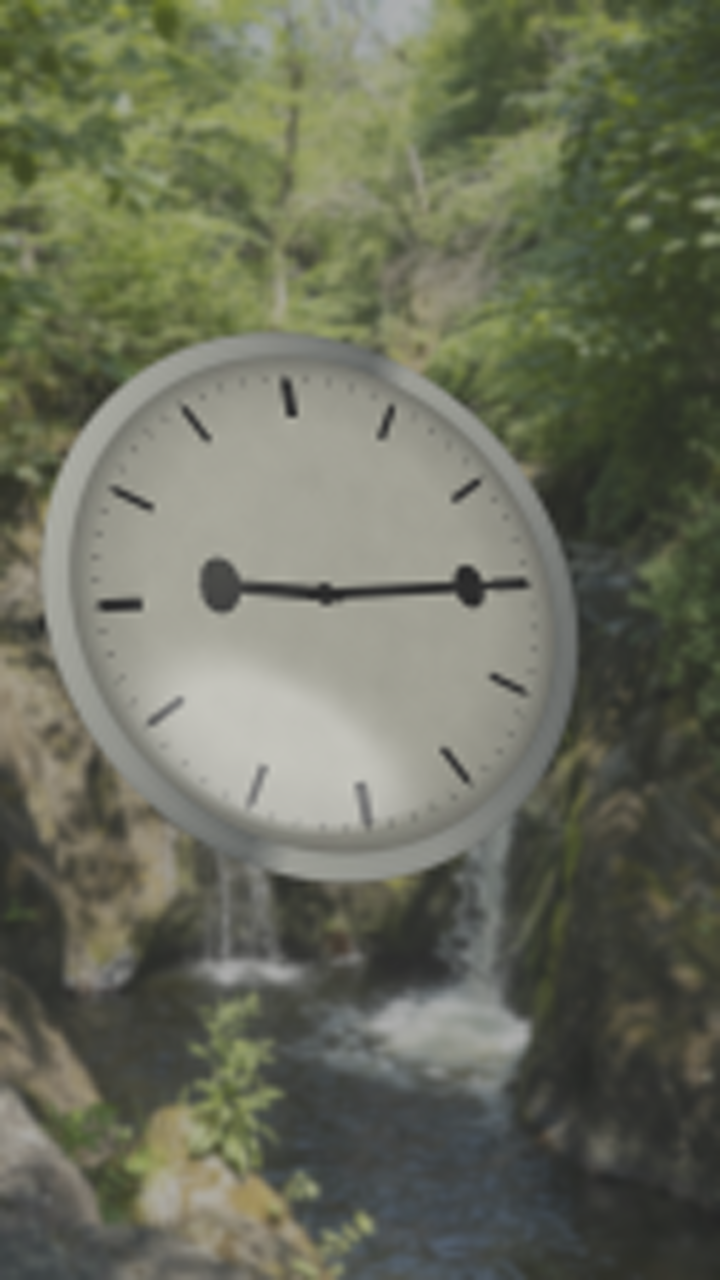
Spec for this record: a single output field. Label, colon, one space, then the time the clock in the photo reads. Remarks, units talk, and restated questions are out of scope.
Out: 9:15
